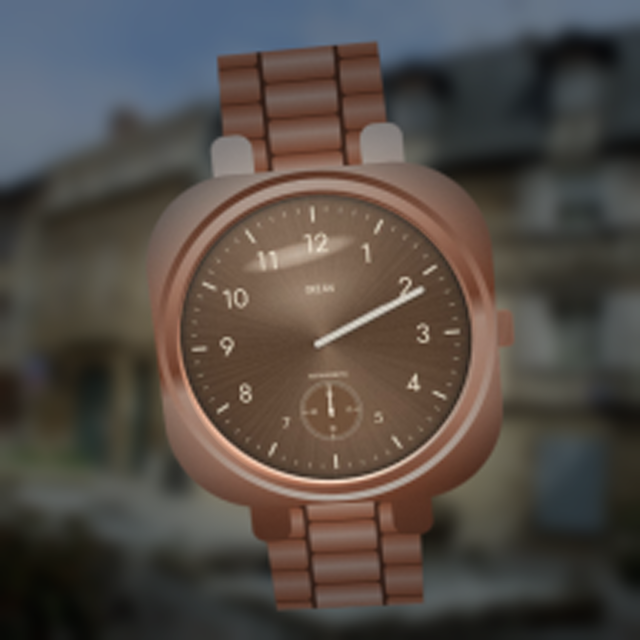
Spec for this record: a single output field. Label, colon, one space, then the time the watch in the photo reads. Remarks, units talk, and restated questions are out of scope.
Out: 2:11
